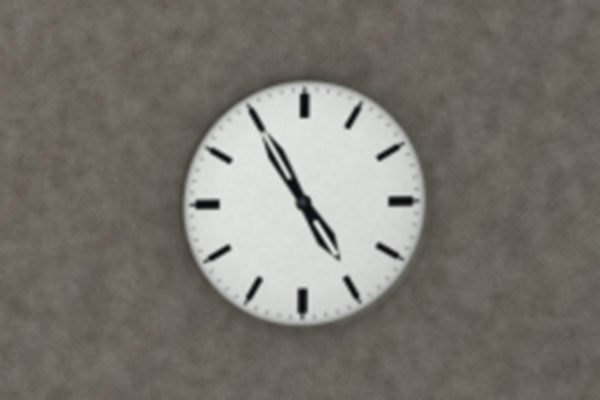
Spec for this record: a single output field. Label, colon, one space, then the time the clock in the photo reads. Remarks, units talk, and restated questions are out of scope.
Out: 4:55
